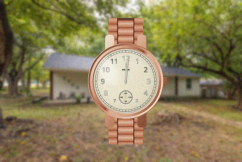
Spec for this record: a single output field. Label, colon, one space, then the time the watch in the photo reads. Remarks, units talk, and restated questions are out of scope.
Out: 12:01
